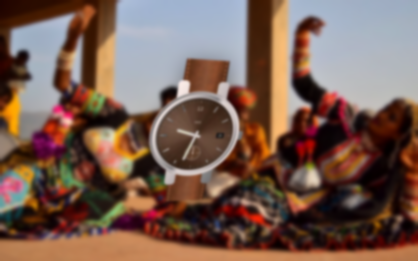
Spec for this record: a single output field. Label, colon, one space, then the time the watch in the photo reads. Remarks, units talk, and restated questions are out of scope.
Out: 9:33
